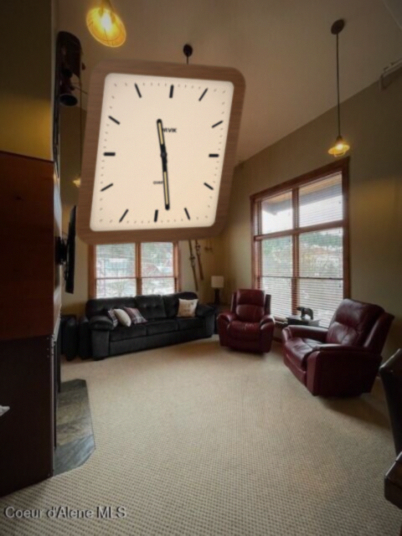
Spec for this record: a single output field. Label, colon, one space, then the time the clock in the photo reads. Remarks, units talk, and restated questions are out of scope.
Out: 11:28
